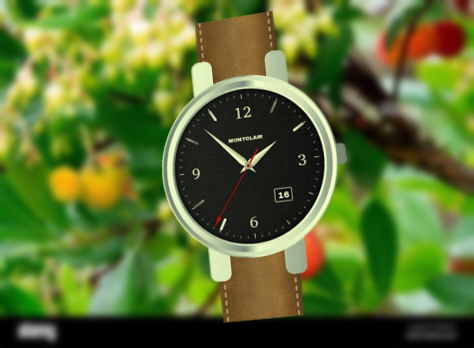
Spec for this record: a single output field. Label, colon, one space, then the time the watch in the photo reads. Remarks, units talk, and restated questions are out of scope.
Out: 1:52:36
